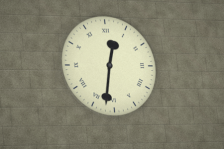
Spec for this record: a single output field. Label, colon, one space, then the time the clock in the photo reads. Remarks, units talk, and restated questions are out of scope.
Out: 12:32
